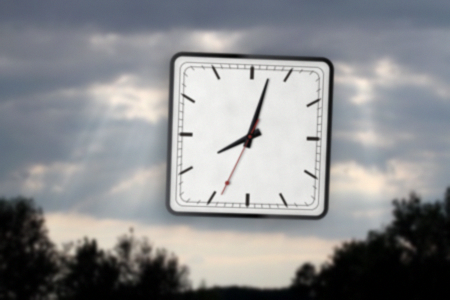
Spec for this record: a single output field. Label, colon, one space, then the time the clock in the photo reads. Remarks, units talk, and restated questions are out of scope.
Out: 8:02:34
